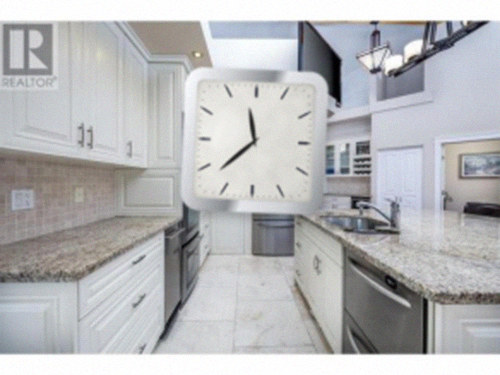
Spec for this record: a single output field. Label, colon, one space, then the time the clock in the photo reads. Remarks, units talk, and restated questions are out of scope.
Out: 11:38
